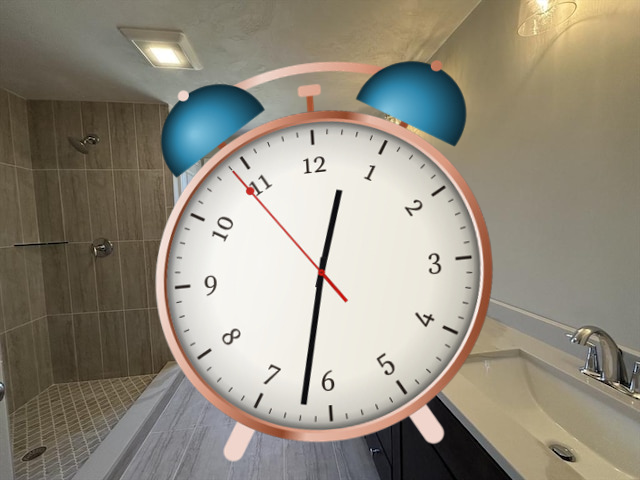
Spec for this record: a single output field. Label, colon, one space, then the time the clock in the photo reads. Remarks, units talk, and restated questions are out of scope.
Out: 12:31:54
